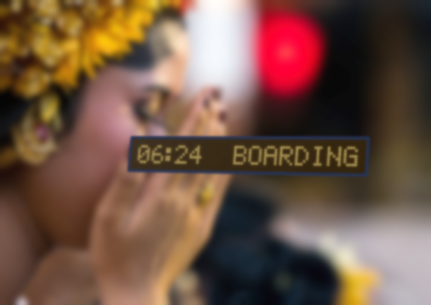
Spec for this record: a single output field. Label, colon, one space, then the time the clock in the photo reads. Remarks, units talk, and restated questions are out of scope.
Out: 6:24
